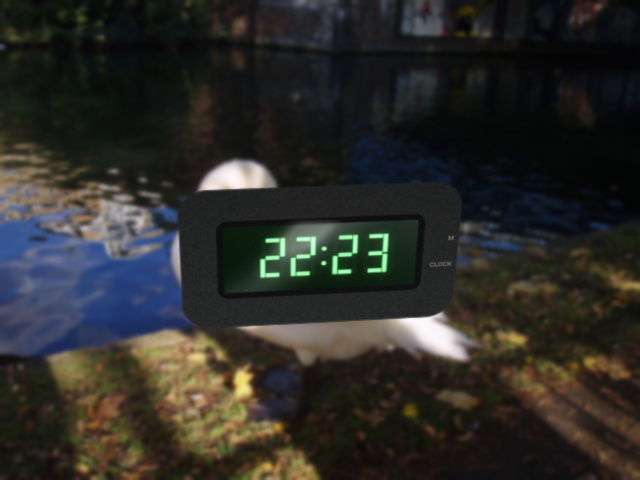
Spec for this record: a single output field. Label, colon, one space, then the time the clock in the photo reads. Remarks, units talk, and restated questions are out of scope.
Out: 22:23
